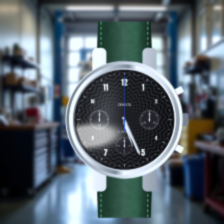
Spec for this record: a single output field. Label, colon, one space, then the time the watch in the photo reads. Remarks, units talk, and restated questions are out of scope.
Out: 5:26
